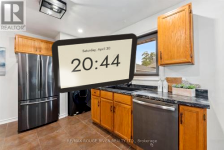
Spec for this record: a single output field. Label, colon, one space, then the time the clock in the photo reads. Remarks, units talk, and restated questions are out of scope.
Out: 20:44
